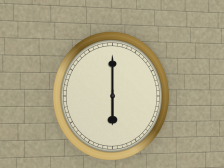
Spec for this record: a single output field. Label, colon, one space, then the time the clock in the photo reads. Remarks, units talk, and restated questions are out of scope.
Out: 6:00
